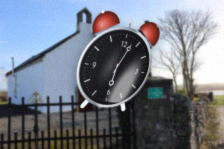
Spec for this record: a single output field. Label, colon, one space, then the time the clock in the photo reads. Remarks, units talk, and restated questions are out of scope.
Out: 6:03
